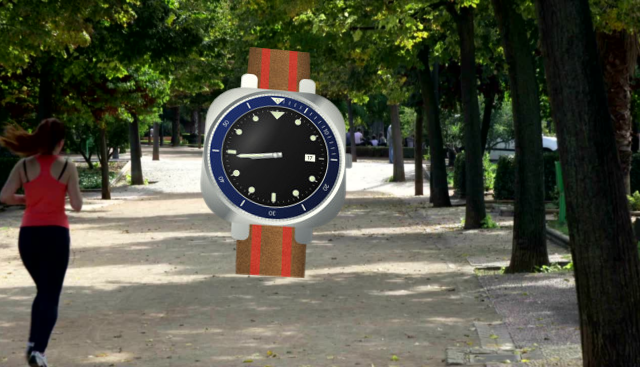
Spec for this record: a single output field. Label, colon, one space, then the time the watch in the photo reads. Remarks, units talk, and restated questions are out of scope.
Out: 8:44
